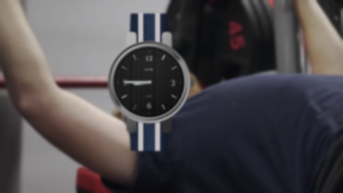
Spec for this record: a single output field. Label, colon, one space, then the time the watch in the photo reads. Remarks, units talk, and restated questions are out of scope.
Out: 8:45
